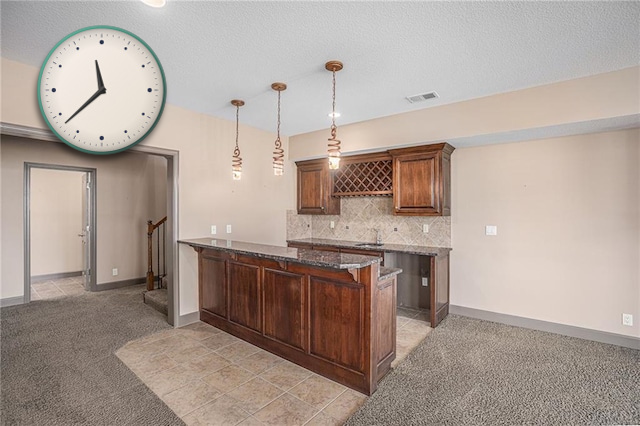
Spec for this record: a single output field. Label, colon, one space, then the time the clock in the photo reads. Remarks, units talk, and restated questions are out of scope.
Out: 11:38
